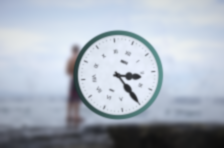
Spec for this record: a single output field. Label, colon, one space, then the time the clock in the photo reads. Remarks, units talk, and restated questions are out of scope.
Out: 2:20
